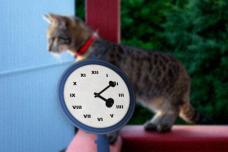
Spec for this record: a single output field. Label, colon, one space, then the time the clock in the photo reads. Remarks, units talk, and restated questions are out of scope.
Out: 4:09
